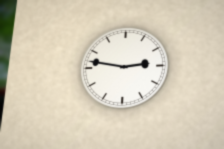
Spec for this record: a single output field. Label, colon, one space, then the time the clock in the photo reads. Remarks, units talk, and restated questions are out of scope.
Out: 2:47
